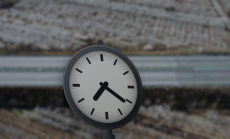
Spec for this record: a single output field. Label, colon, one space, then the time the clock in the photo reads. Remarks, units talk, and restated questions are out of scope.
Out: 7:21
